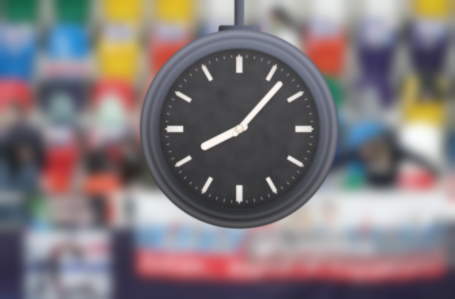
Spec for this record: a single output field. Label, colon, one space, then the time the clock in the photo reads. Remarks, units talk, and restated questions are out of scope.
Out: 8:07
